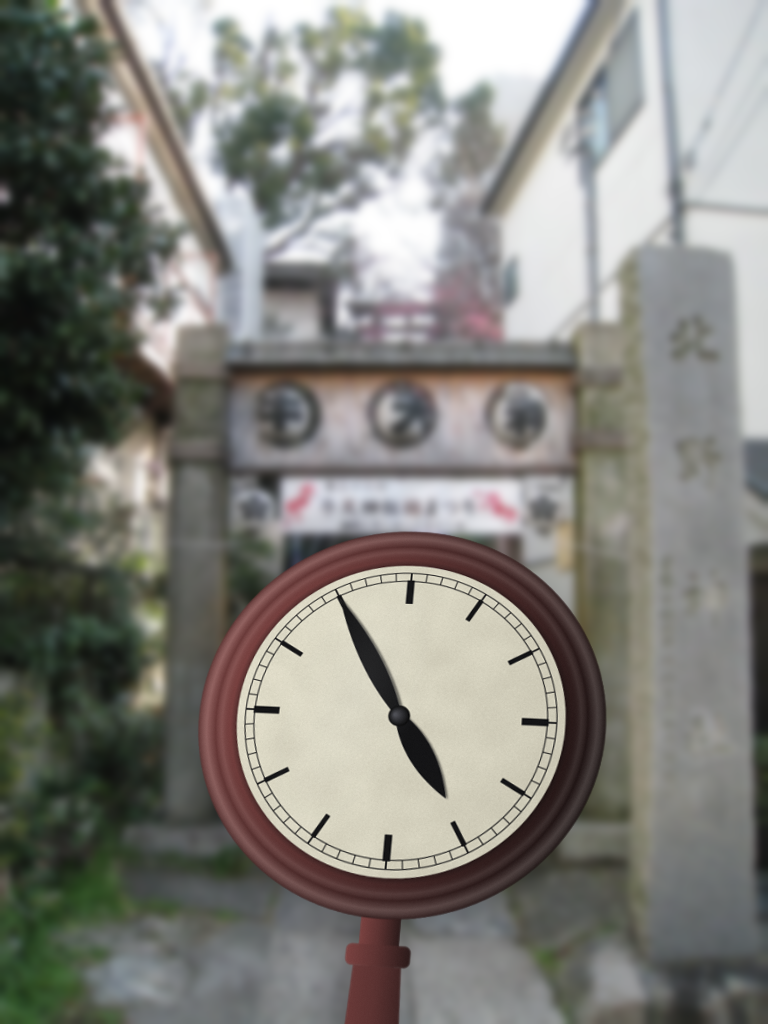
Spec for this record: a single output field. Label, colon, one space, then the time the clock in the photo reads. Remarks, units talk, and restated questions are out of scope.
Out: 4:55
